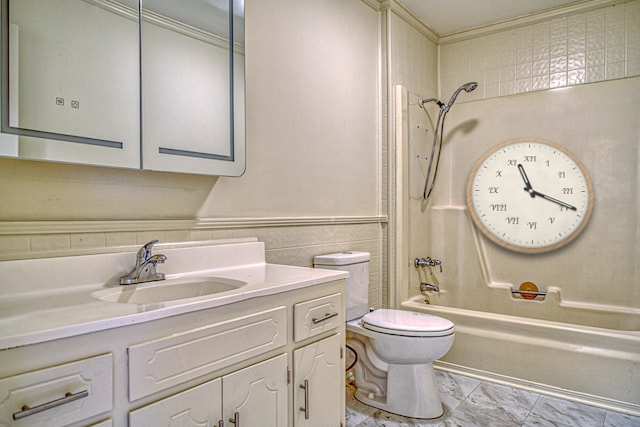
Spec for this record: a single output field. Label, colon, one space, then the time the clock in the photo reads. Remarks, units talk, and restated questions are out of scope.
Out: 11:19
